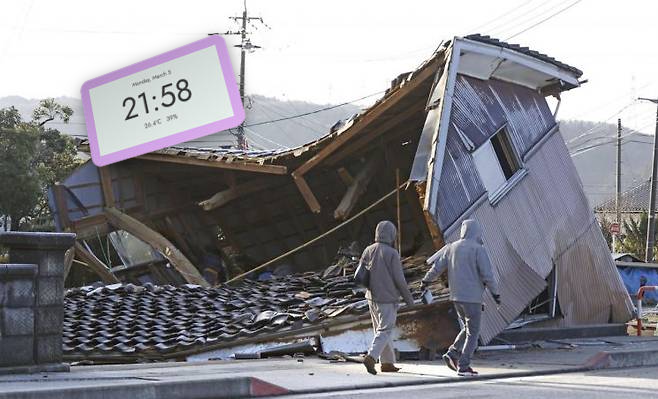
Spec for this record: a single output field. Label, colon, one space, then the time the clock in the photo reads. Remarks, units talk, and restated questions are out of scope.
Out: 21:58
